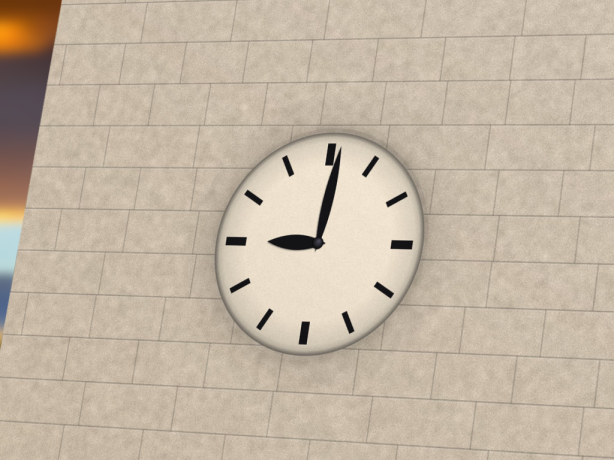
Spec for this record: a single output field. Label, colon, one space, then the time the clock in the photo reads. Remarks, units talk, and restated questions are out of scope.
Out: 9:01
